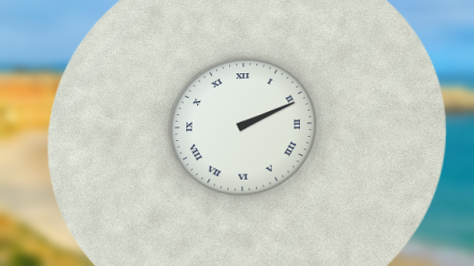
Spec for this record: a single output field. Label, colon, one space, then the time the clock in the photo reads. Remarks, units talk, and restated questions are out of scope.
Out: 2:11
